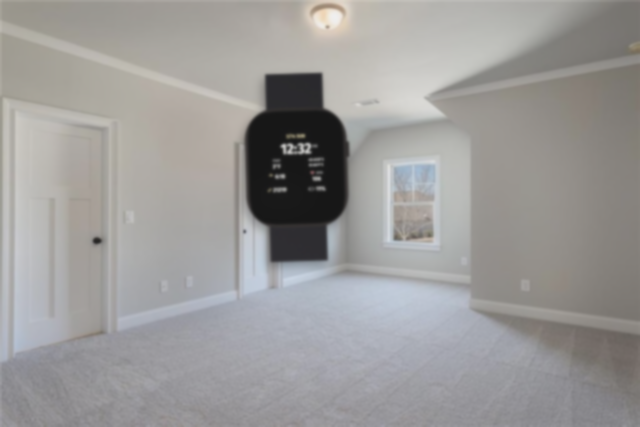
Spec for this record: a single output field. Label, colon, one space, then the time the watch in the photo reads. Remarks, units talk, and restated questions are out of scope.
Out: 12:32
